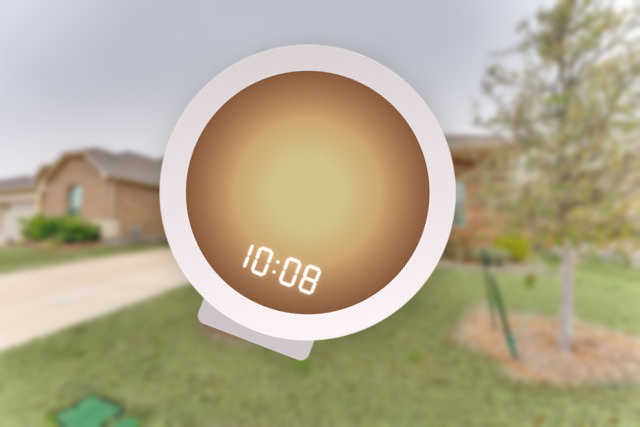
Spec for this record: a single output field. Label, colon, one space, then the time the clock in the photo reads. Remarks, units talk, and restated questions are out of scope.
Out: 10:08
